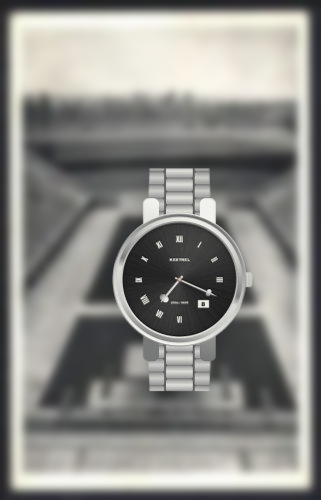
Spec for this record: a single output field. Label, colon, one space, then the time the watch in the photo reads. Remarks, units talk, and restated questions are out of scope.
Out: 7:19
